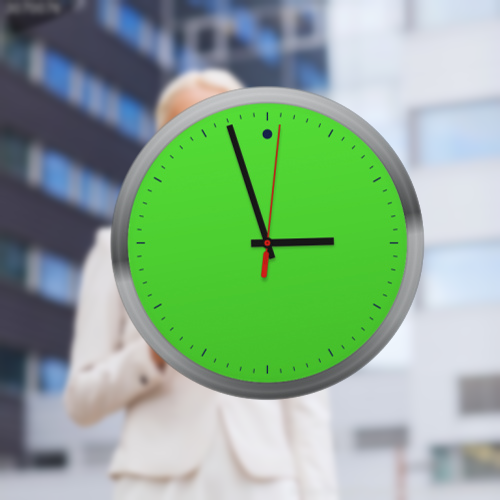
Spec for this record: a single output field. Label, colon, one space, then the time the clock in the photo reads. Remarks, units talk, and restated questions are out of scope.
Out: 2:57:01
